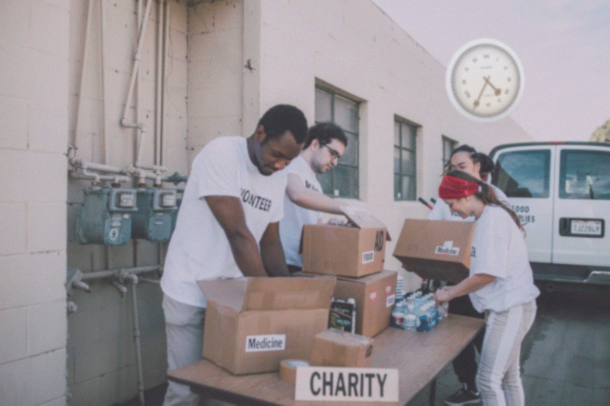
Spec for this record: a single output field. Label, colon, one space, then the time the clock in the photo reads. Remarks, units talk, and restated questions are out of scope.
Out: 4:35
